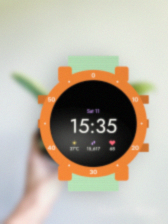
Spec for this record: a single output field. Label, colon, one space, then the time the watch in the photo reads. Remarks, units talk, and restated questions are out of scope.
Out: 15:35
